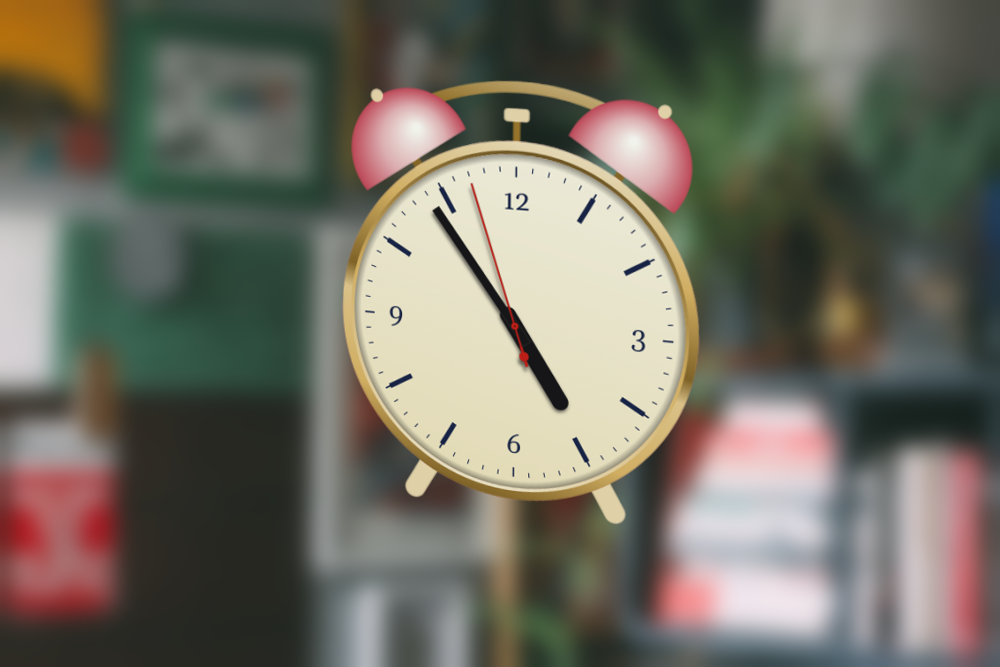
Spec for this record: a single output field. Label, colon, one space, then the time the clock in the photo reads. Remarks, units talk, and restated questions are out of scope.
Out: 4:53:57
